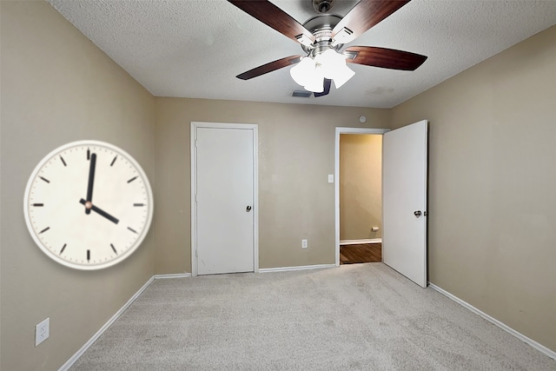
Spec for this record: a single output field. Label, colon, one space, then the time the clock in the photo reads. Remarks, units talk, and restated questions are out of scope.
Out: 4:01
